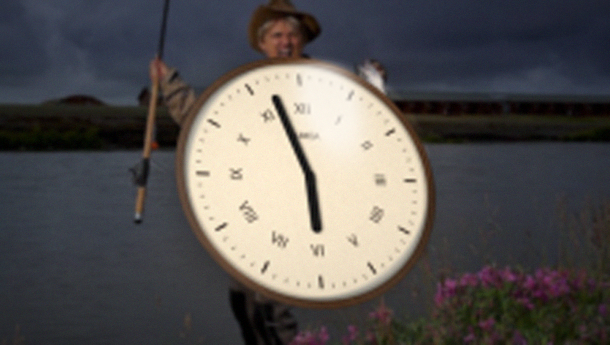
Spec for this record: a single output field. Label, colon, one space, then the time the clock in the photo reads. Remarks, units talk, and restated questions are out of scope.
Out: 5:57
